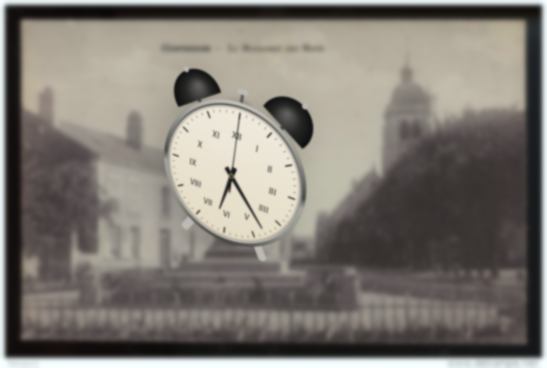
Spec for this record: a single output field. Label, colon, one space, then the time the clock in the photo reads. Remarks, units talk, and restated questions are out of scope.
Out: 6:23:00
